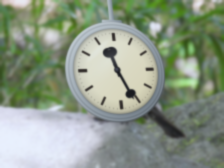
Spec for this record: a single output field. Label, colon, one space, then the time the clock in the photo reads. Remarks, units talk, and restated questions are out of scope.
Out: 11:26
